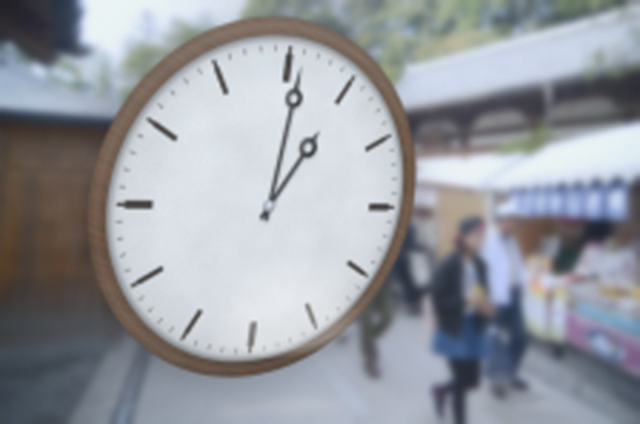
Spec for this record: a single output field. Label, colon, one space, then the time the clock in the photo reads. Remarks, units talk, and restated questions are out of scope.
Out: 1:01
